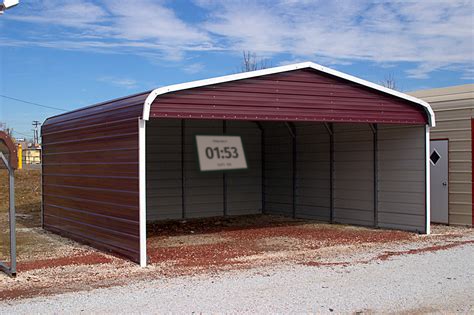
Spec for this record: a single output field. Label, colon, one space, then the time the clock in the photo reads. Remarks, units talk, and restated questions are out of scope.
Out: 1:53
